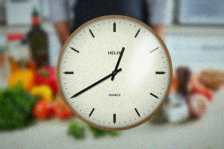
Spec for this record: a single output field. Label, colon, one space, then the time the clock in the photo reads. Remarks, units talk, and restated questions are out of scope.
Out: 12:40
